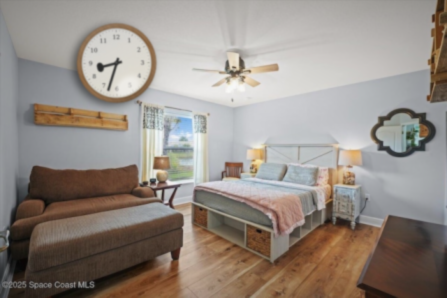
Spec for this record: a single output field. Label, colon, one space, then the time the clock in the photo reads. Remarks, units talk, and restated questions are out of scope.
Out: 8:33
